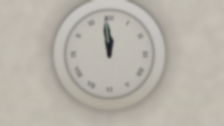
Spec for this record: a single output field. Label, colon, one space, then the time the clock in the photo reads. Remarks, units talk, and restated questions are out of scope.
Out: 11:59
